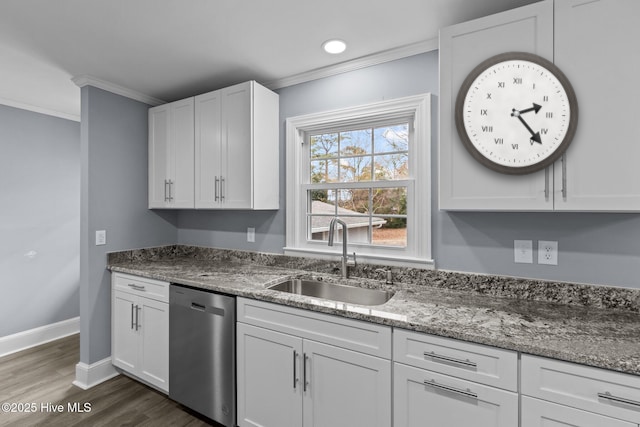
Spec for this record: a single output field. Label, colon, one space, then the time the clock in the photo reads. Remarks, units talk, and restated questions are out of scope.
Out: 2:23
